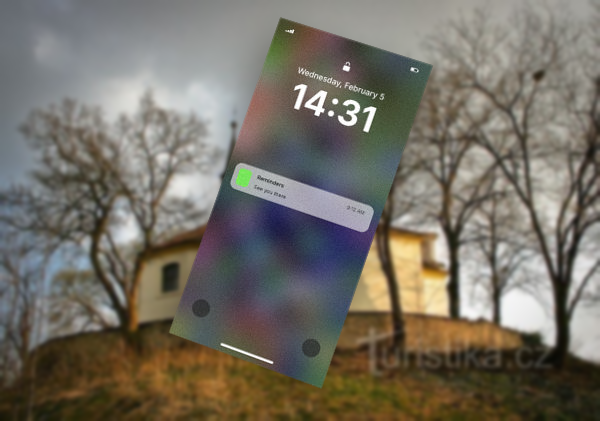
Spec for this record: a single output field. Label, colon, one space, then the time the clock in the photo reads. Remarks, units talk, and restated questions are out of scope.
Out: 14:31
